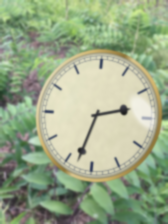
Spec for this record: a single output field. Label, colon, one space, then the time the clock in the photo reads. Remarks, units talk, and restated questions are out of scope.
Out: 2:33
